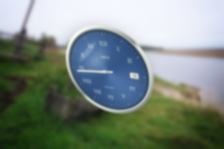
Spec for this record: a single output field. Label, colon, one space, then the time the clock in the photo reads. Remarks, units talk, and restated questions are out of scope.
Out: 8:44
